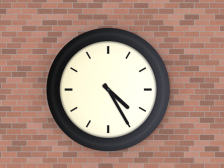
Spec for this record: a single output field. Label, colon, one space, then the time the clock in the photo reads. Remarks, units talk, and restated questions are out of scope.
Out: 4:25
